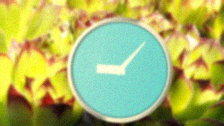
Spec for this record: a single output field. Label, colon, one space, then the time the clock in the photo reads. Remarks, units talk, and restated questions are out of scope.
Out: 9:07
